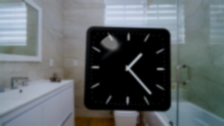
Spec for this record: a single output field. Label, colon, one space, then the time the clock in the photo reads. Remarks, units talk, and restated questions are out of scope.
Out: 1:23
